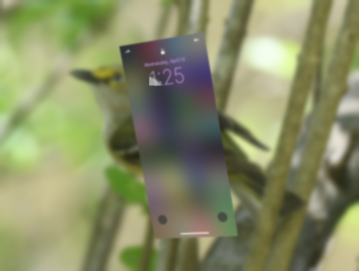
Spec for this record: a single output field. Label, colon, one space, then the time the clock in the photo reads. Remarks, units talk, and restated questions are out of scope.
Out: 1:25
